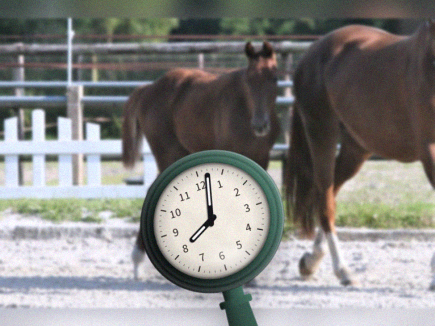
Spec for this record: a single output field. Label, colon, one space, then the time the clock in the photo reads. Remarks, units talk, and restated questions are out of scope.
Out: 8:02
